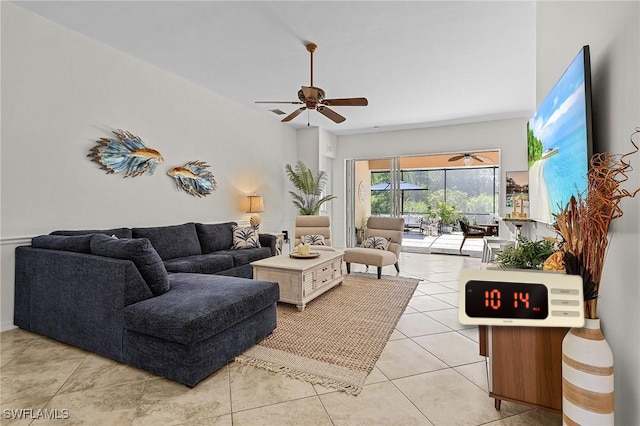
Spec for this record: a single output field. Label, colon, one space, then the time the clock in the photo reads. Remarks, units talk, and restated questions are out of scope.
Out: 10:14
